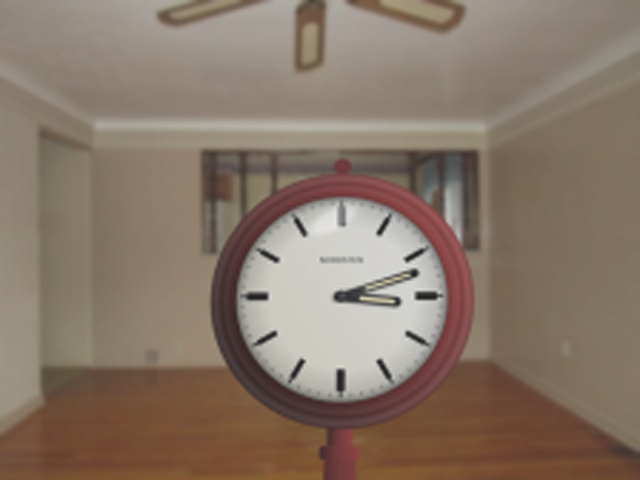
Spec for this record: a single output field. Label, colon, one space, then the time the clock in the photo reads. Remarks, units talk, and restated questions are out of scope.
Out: 3:12
